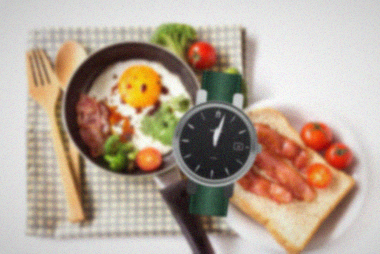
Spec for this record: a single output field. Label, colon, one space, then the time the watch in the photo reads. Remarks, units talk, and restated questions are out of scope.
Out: 12:02
